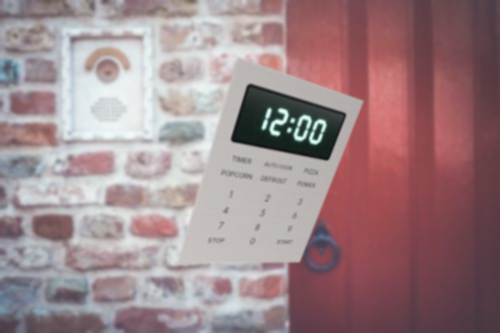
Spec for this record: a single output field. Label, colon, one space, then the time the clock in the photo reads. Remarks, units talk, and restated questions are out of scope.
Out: 12:00
